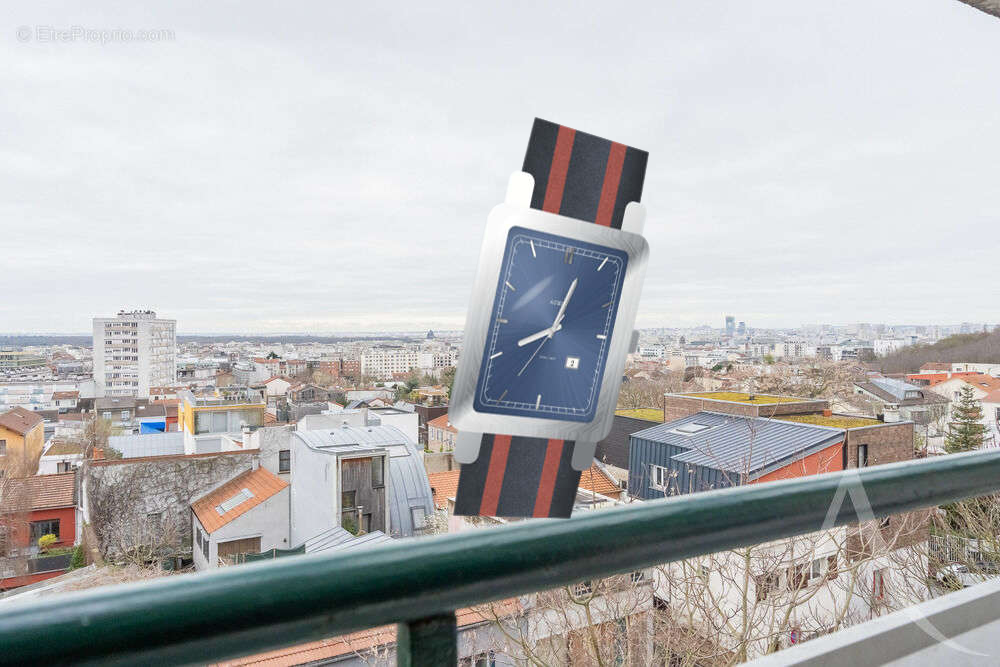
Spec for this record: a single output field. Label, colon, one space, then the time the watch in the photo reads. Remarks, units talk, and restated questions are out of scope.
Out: 8:02:35
